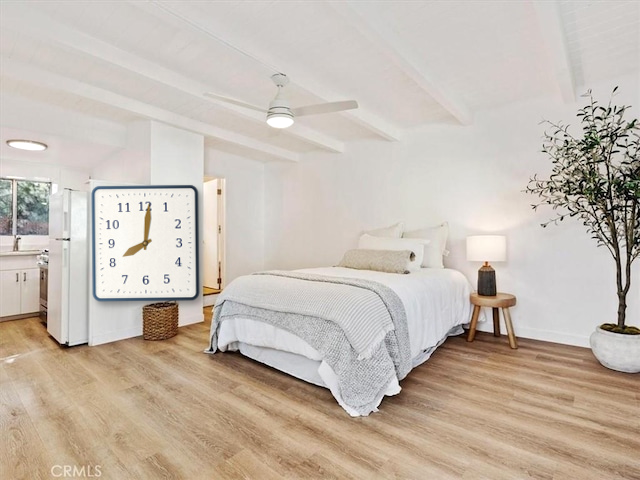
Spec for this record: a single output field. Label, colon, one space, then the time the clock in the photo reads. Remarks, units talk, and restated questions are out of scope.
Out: 8:01
